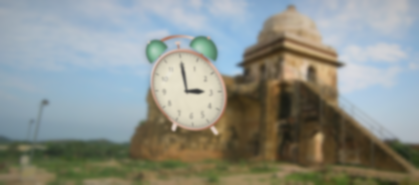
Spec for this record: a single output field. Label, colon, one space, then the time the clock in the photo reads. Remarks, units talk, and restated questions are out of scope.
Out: 3:00
